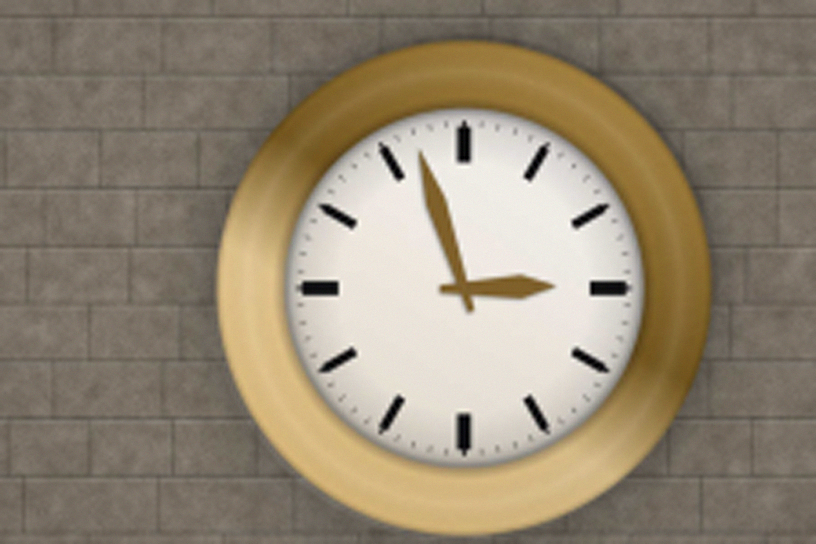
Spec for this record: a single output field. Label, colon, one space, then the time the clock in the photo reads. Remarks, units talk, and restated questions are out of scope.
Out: 2:57
